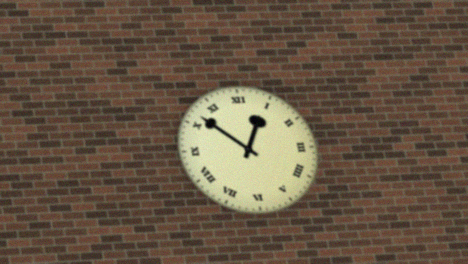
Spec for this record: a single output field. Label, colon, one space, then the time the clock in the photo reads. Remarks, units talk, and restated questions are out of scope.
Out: 12:52
